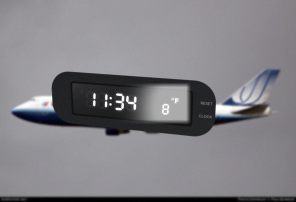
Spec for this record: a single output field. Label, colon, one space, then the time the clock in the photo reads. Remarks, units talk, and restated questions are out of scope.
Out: 11:34
